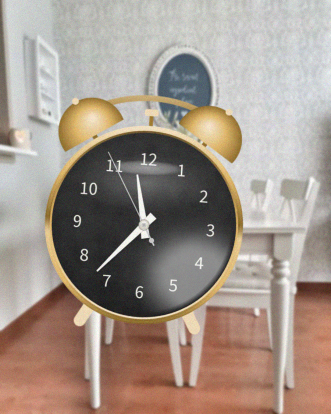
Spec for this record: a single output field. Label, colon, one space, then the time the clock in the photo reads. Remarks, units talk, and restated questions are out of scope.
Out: 11:36:55
